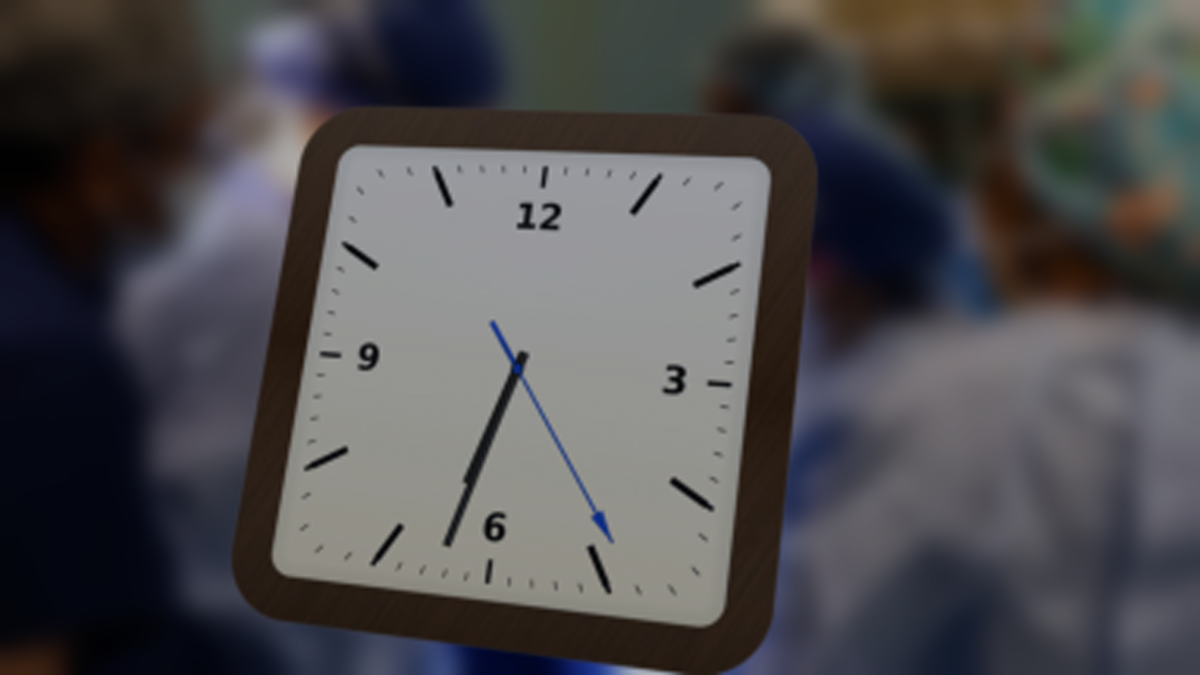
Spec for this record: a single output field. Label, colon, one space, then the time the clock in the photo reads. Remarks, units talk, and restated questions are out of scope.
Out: 6:32:24
